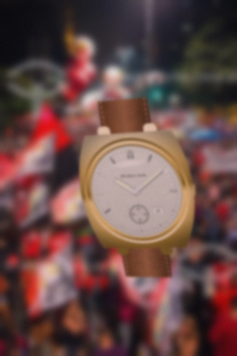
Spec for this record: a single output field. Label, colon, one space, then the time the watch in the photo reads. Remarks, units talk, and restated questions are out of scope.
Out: 10:09
